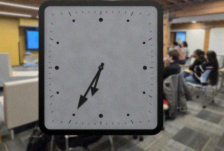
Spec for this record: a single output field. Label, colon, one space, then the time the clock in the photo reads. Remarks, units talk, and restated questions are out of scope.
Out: 6:35
